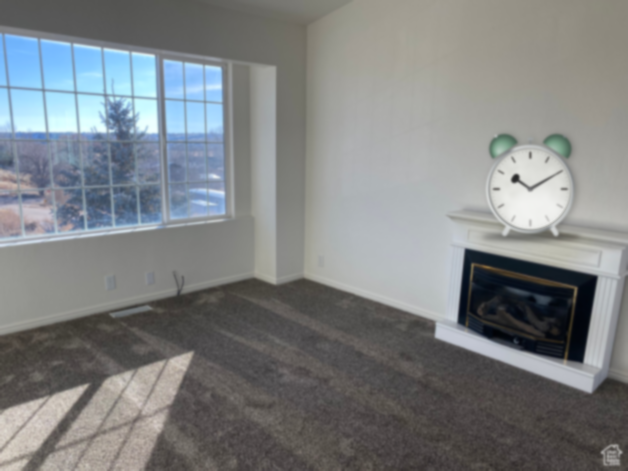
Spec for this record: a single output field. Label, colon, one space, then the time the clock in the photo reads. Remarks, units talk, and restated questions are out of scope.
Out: 10:10
